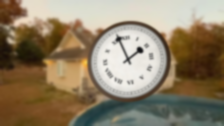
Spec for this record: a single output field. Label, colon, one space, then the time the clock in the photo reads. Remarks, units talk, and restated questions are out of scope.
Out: 1:57
